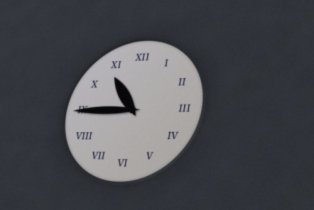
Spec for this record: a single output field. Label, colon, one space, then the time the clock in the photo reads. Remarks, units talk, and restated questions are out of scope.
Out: 10:45
